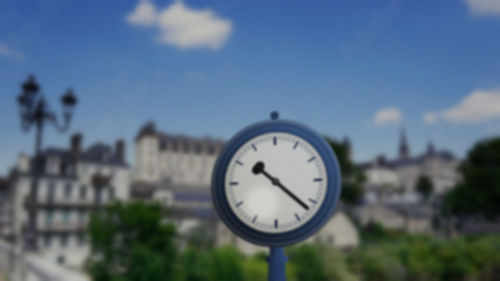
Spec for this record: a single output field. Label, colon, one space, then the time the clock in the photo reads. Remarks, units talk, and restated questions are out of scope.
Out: 10:22
